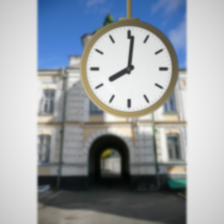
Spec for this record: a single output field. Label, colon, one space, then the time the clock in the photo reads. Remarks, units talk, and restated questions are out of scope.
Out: 8:01
